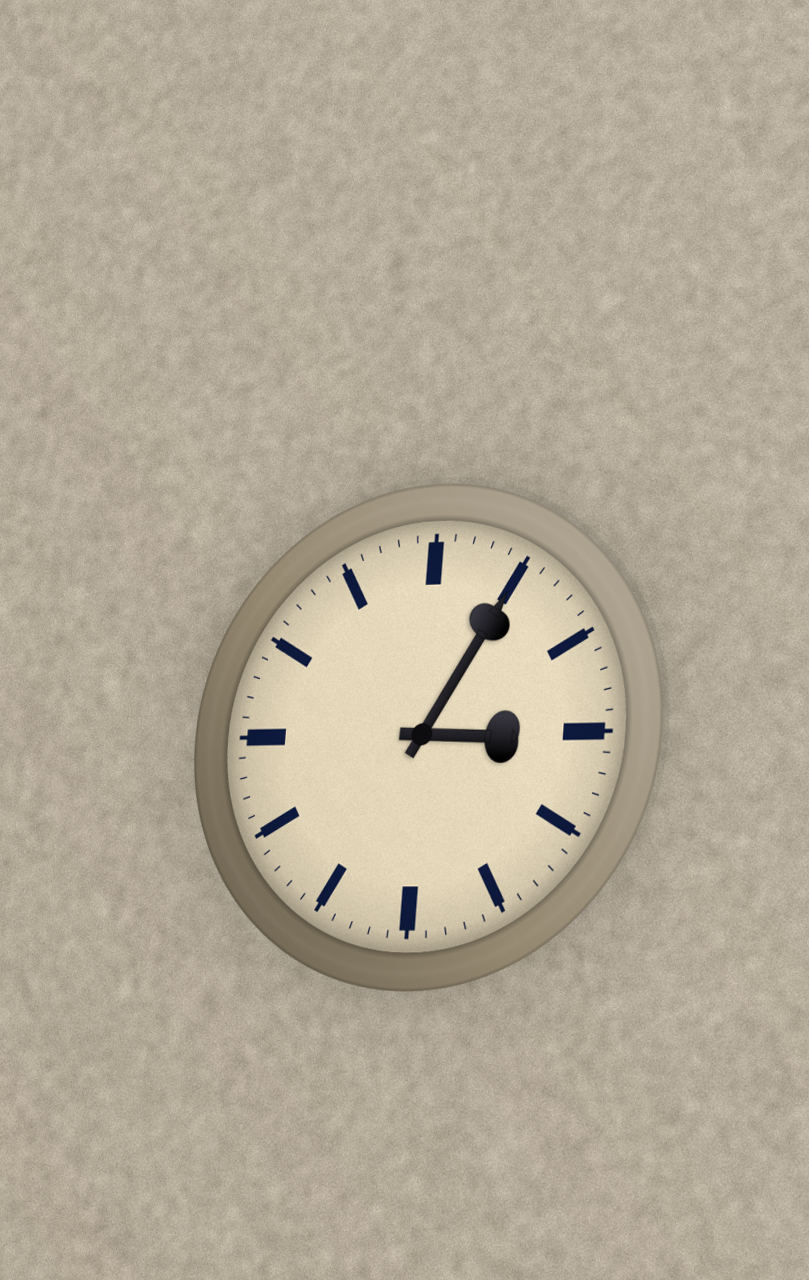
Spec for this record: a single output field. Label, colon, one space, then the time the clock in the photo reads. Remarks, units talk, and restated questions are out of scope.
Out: 3:05
